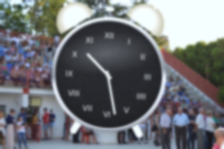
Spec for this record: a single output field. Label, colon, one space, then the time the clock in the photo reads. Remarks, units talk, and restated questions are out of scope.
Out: 10:28
